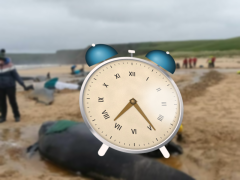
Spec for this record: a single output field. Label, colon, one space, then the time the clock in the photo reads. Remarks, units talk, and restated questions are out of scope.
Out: 7:24
